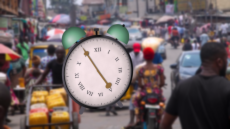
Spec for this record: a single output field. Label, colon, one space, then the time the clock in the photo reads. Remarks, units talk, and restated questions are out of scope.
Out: 4:55
